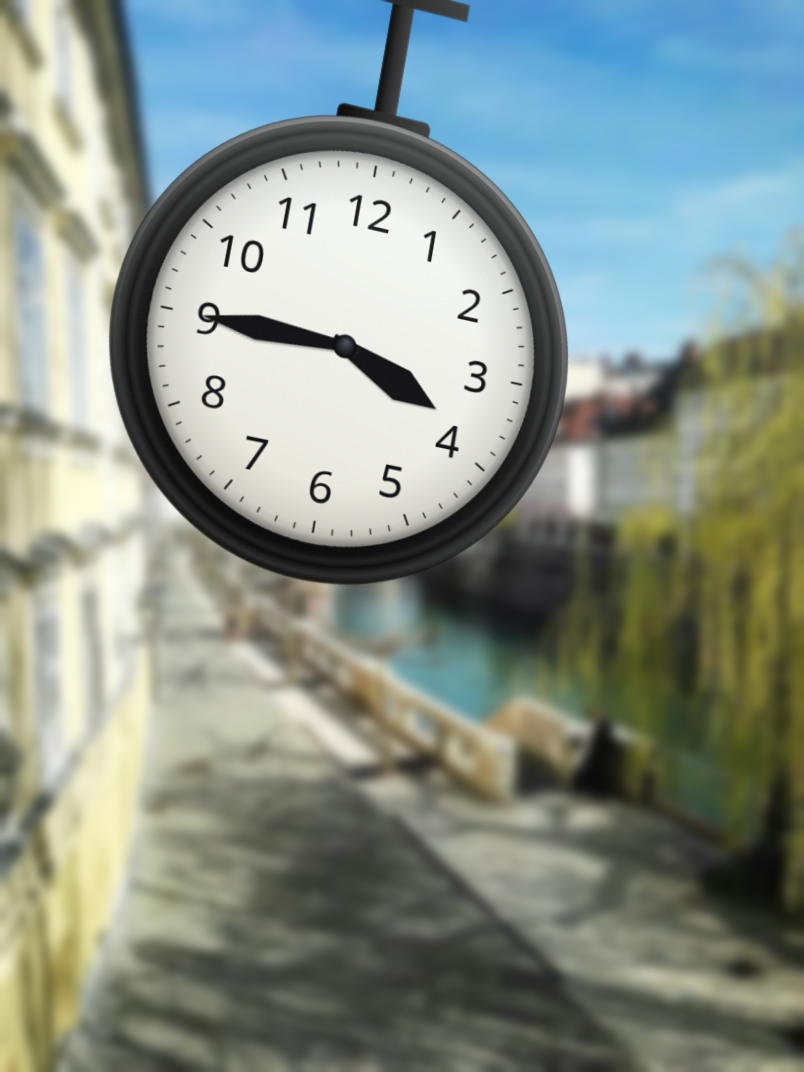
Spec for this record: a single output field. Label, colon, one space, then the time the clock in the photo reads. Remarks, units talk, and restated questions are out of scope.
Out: 3:45
